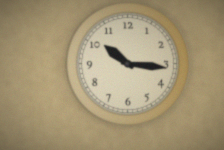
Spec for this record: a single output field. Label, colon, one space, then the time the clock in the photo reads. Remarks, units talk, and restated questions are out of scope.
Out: 10:16
